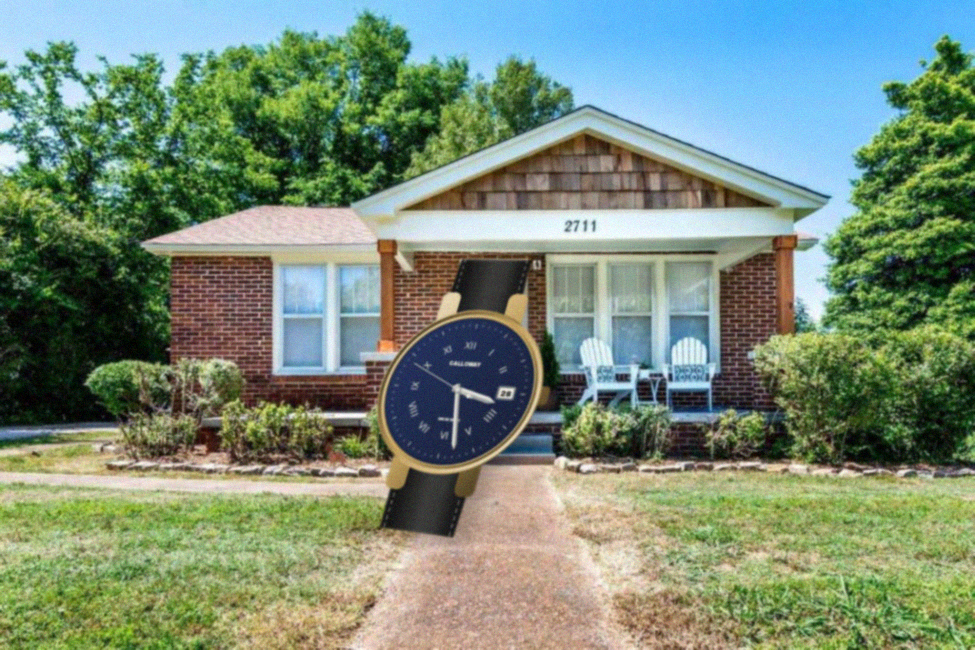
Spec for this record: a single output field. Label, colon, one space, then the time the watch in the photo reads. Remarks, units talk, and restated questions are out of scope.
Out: 3:27:49
